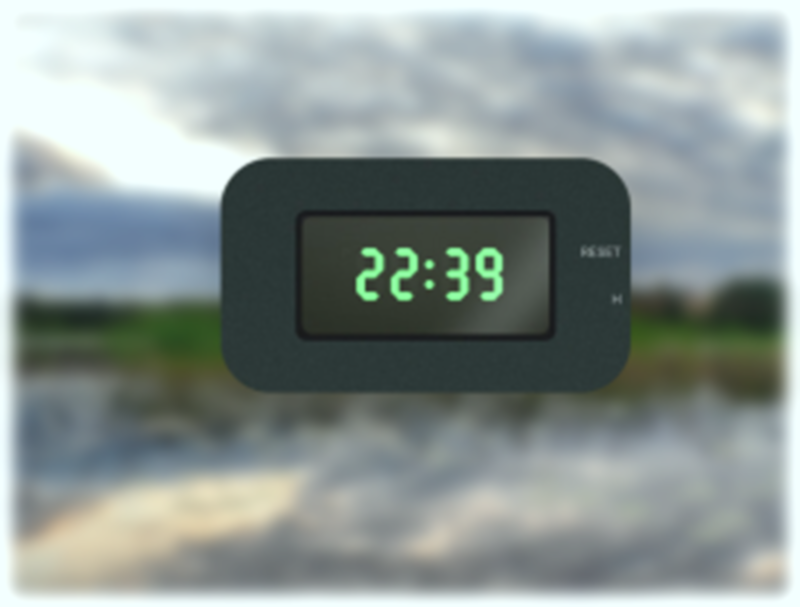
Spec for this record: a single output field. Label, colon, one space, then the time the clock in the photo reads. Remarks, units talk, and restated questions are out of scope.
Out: 22:39
